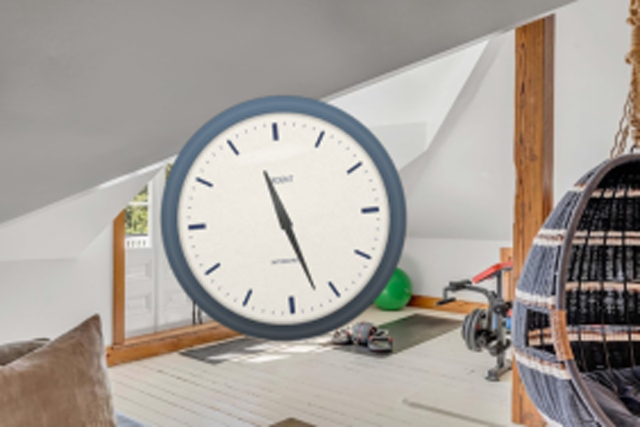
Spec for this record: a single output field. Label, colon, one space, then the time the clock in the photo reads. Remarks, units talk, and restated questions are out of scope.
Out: 11:27
